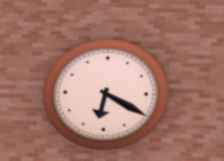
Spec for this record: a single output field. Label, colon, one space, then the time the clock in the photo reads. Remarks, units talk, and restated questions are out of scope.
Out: 6:20
